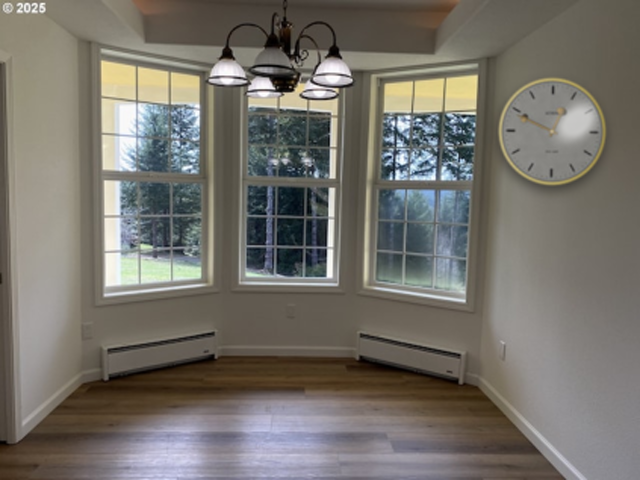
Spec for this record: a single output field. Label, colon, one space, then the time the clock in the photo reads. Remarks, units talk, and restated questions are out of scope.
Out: 12:49
